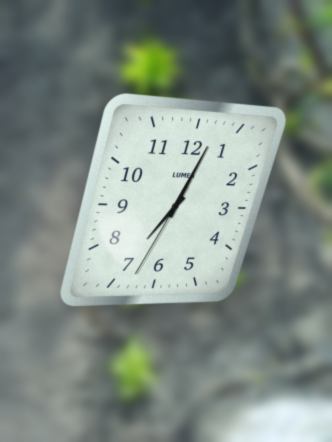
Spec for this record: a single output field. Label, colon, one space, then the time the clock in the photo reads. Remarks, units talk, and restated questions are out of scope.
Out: 7:02:33
